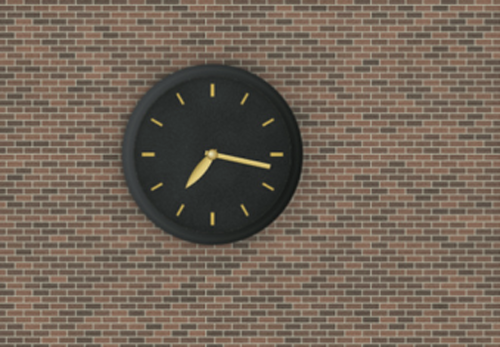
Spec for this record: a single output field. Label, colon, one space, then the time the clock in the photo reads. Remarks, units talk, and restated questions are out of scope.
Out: 7:17
